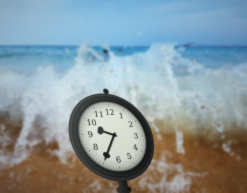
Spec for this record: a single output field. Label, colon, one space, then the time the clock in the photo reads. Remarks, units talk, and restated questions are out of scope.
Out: 9:35
